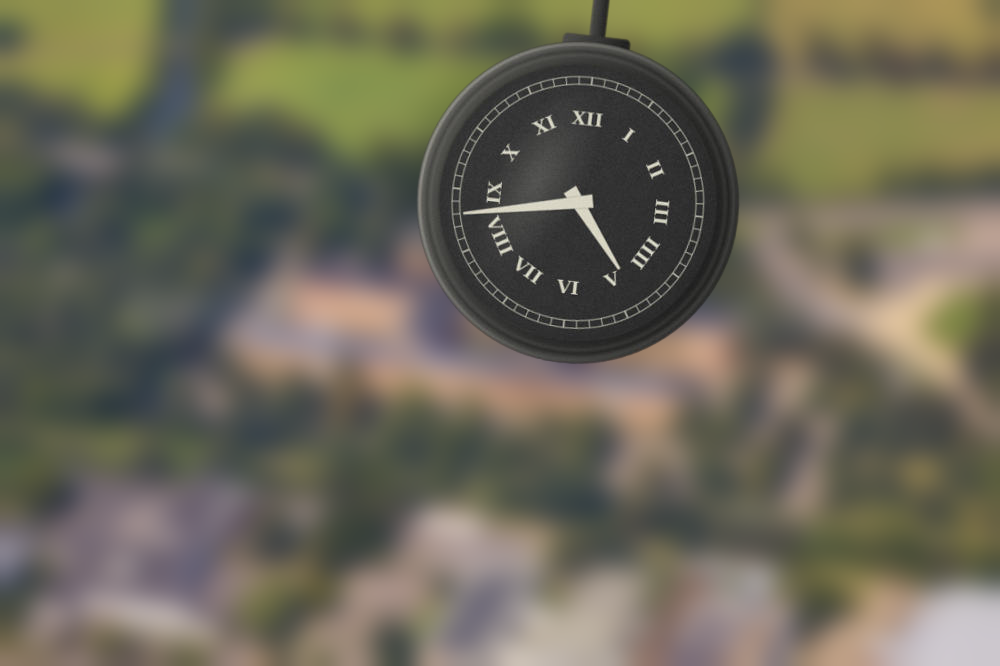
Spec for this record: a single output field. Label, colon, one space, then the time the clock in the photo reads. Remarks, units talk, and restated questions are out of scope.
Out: 4:43
